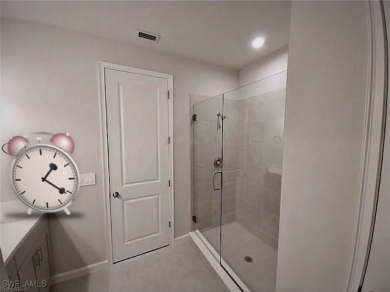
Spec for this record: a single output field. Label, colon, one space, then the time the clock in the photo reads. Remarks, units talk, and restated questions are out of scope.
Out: 1:21
